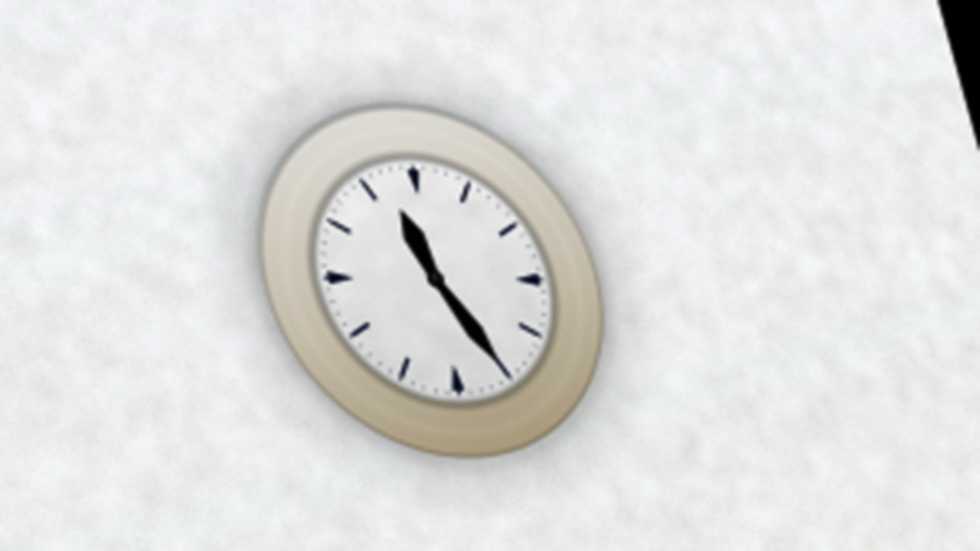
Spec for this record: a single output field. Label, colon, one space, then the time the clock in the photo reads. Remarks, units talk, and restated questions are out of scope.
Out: 11:25
